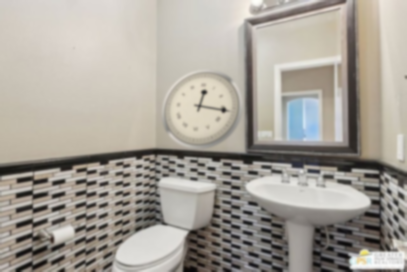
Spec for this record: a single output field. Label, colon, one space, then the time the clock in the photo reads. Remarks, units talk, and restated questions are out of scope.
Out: 12:16
